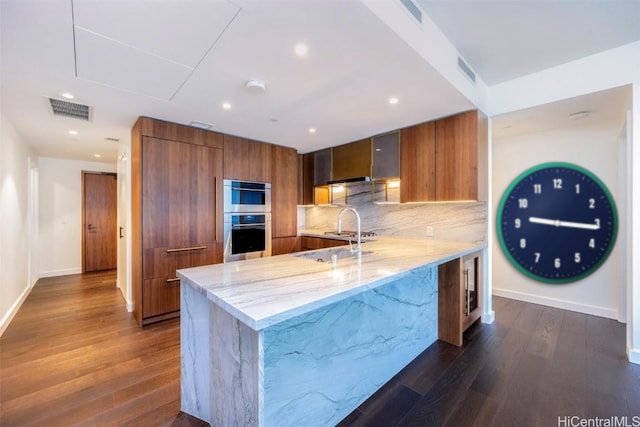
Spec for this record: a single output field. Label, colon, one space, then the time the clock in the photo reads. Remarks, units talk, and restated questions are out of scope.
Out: 9:16
